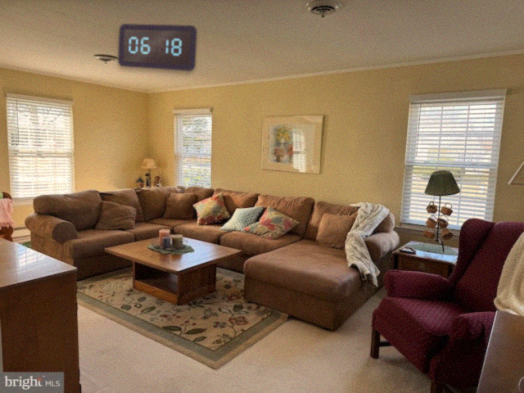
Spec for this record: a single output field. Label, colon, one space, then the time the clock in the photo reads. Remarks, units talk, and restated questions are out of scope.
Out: 6:18
